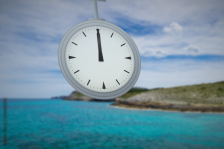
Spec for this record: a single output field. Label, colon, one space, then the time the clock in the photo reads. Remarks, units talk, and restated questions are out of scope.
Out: 12:00
